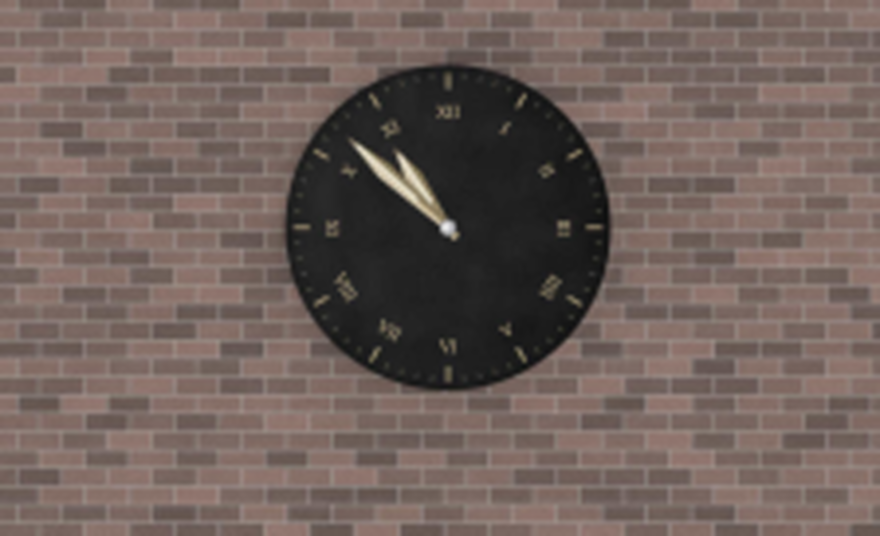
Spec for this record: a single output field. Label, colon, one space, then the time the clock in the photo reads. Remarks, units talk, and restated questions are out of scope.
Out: 10:52
